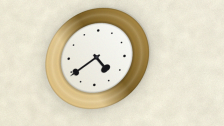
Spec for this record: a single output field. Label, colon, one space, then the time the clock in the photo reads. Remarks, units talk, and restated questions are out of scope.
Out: 4:39
